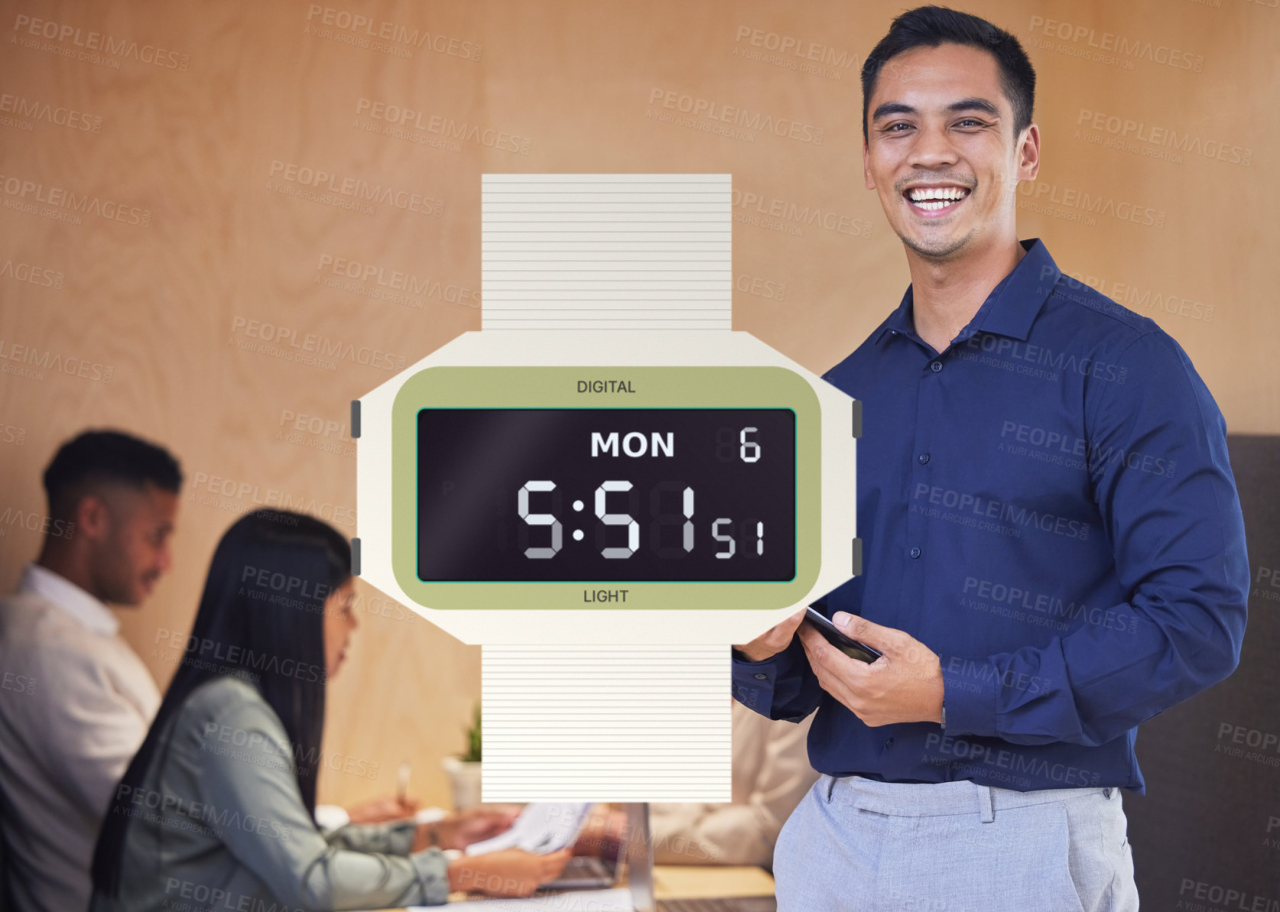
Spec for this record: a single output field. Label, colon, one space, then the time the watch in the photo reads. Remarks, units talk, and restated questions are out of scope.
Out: 5:51:51
